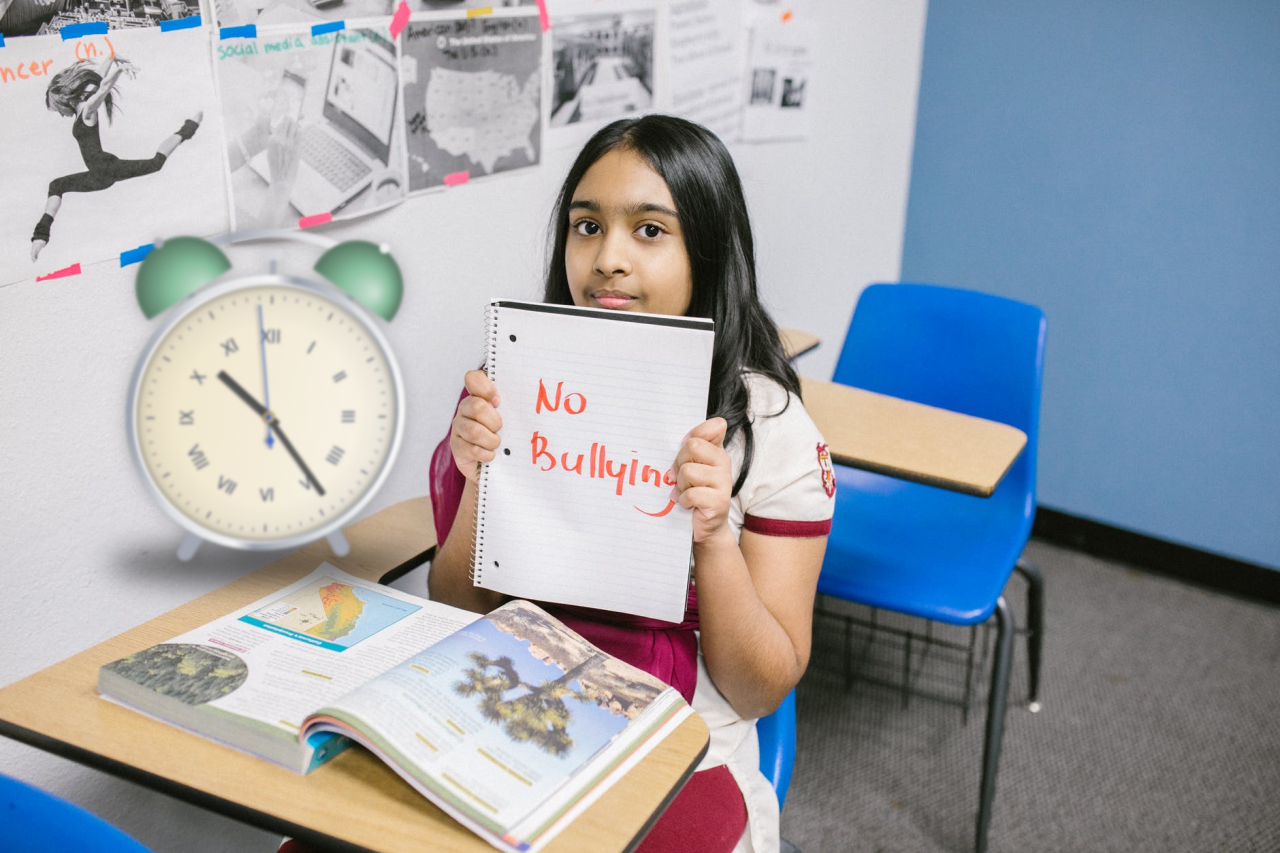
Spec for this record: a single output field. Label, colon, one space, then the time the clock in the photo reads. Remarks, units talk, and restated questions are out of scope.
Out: 10:23:59
